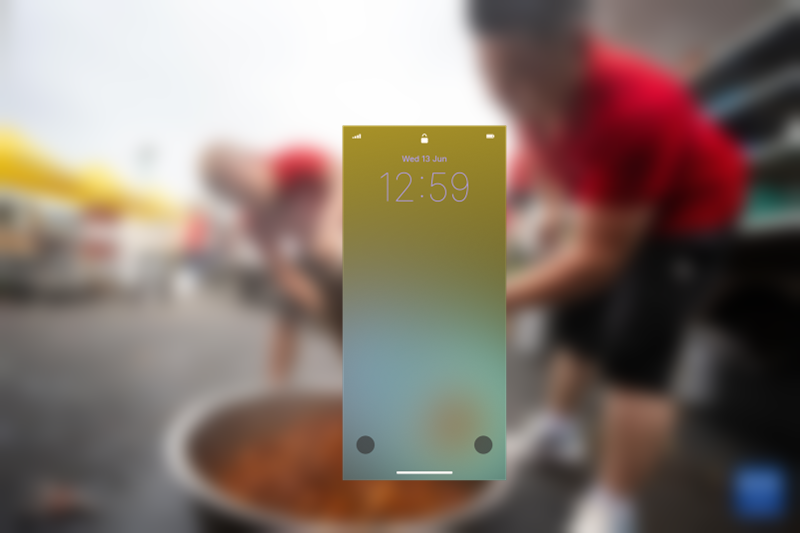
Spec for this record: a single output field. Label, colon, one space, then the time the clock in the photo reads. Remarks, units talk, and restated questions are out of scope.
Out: 12:59
